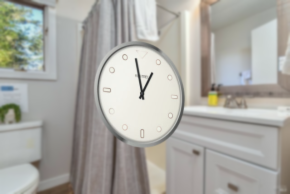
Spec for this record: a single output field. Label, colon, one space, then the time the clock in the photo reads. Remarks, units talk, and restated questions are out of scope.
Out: 12:58
